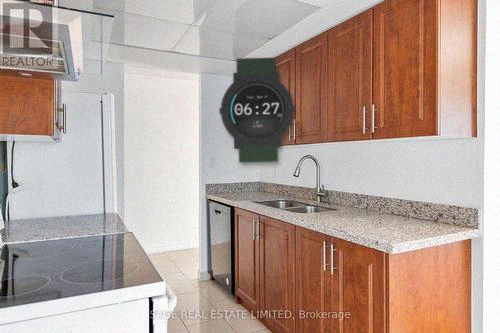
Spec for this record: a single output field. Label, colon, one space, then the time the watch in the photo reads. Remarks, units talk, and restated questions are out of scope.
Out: 6:27
